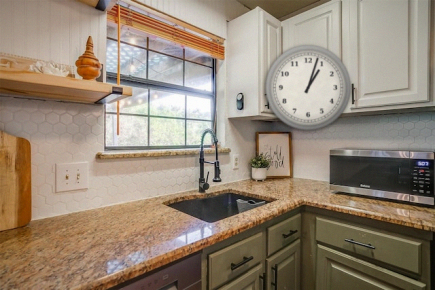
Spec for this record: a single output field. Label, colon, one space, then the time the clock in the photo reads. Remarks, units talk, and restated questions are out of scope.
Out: 1:03
